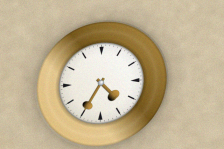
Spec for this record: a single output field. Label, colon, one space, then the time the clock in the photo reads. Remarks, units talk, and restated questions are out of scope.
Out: 4:35
